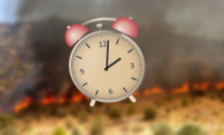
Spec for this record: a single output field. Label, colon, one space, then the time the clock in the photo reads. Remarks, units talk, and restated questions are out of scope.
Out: 2:02
